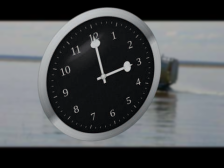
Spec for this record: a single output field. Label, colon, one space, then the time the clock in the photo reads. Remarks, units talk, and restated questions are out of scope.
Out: 3:00
